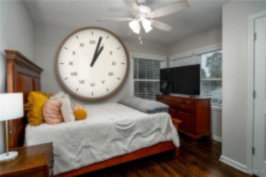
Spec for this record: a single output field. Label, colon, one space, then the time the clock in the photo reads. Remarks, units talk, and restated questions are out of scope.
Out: 1:03
